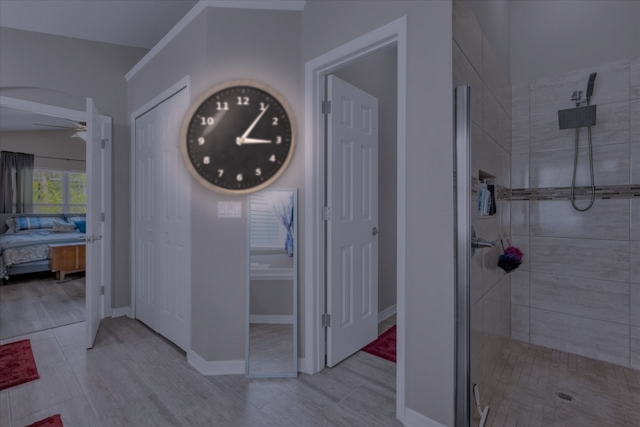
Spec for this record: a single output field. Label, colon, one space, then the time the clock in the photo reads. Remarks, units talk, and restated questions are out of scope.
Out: 3:06
